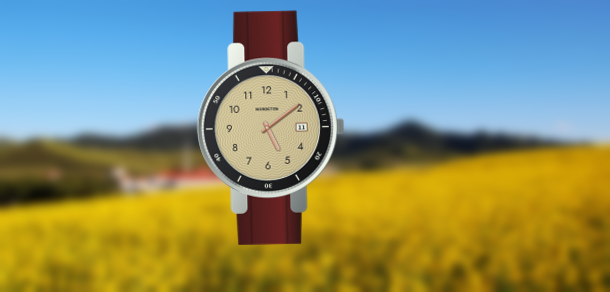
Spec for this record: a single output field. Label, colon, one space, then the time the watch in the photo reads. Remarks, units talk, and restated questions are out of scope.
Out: 5:09
